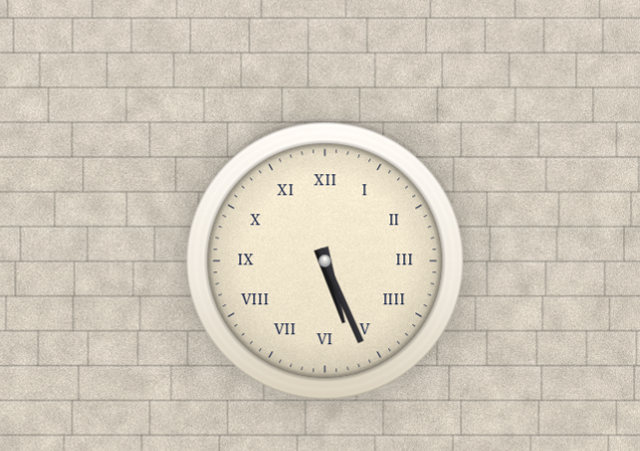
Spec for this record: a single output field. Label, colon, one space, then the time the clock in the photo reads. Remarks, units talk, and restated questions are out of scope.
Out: 5:26
